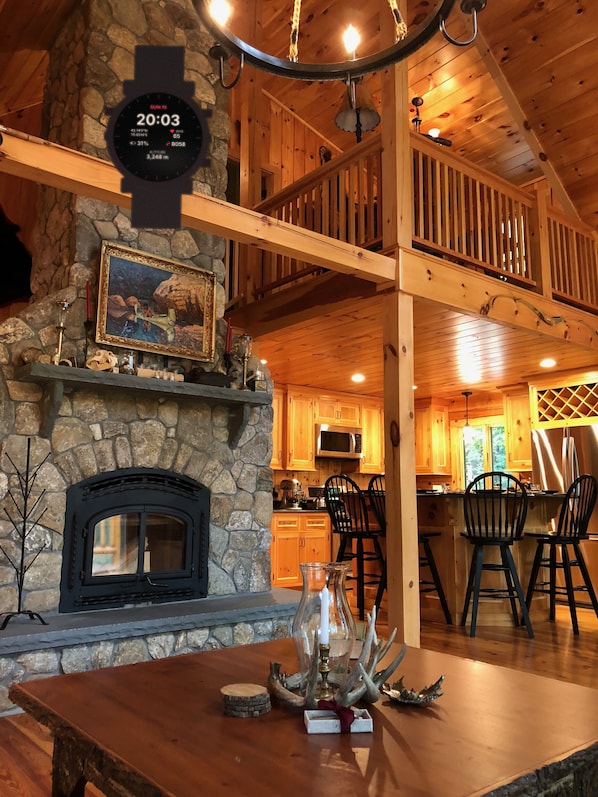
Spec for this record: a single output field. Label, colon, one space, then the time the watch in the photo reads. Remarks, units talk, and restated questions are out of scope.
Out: 20:03
